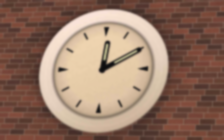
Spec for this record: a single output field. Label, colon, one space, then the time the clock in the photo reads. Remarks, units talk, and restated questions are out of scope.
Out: 12:10
